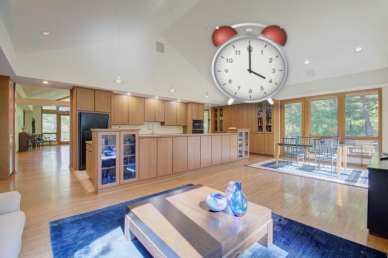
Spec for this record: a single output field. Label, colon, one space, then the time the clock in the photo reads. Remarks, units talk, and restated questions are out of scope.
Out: 4:00
